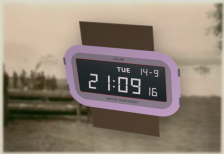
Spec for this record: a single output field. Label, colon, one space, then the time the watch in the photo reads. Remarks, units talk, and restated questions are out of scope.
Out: 21:09:16
